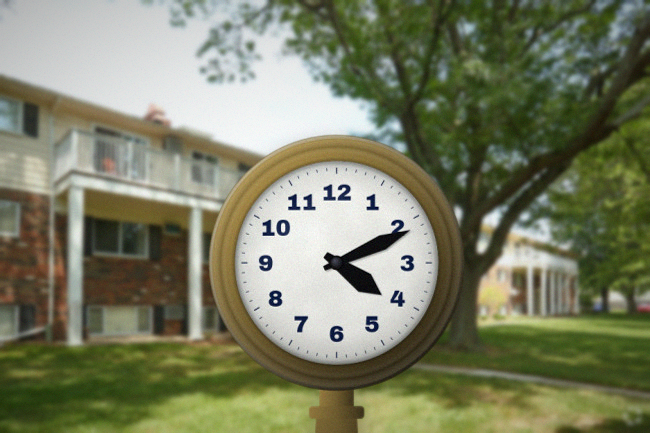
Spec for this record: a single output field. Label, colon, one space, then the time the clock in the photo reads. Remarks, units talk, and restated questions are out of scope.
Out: 4:11
